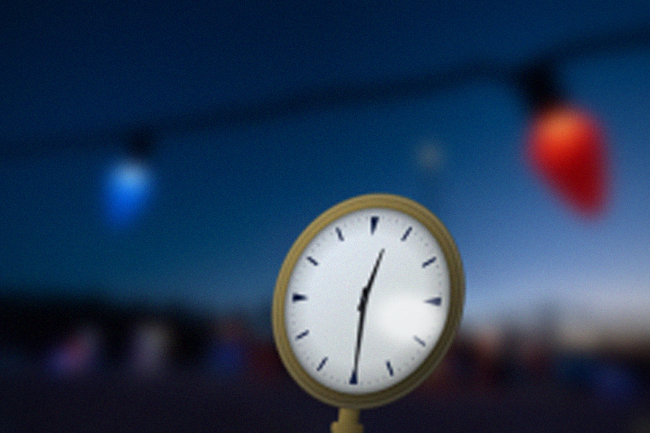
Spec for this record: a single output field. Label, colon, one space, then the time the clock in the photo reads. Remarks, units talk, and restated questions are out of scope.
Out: 12:30
